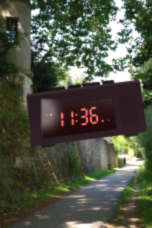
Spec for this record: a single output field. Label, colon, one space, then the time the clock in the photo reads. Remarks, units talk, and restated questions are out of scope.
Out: 11:36
